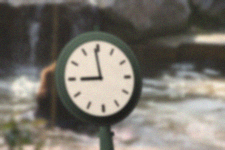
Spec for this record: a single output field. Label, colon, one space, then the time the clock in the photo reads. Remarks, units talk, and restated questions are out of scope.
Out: 8:59
